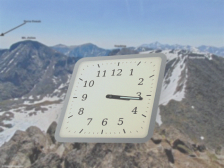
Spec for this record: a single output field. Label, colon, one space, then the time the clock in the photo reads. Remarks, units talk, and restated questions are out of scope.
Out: 3:16
